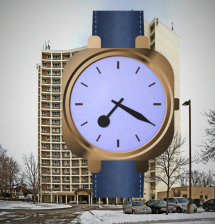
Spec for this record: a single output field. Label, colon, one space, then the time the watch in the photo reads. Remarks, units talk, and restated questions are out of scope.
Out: 7:20
